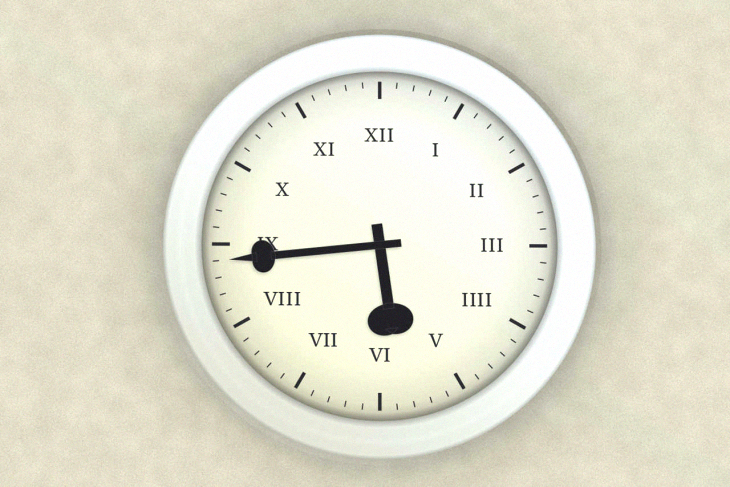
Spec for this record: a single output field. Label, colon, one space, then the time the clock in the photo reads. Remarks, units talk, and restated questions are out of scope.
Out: 5:44
